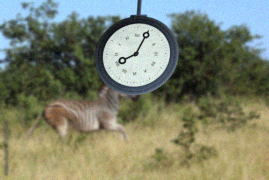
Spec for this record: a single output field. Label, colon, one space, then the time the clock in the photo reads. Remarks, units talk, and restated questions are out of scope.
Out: 8:04
